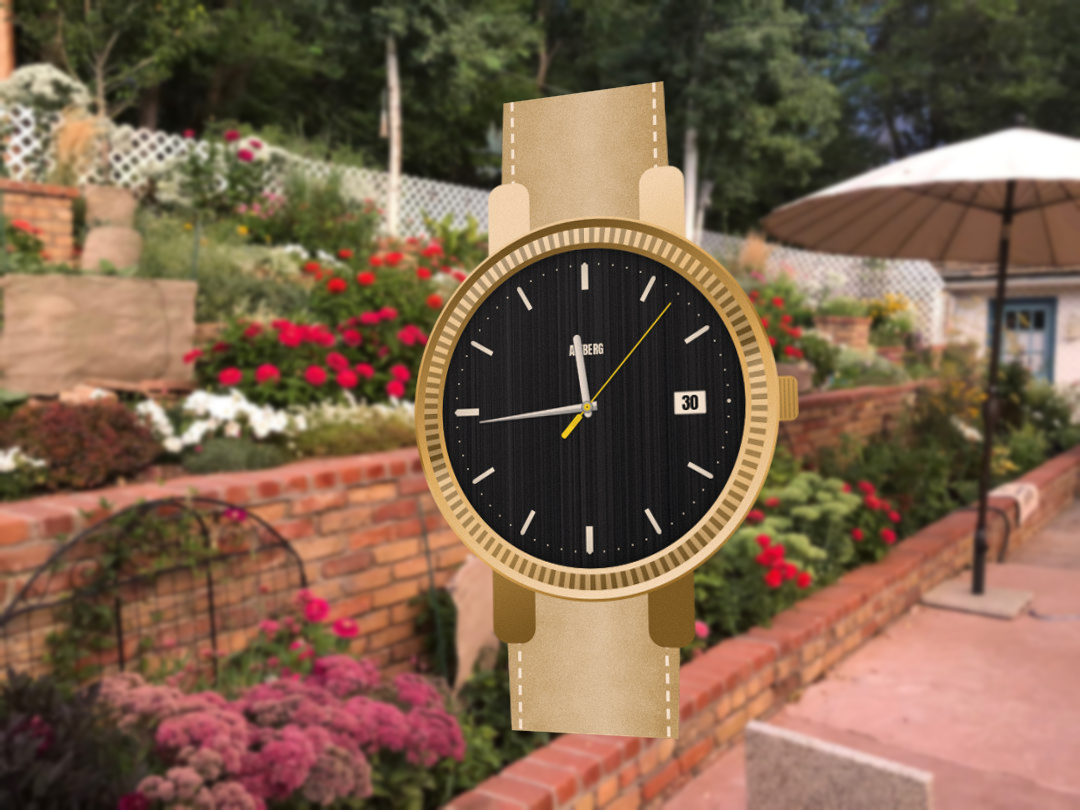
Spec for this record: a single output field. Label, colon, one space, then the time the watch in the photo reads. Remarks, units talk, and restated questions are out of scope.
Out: 11:44:07
